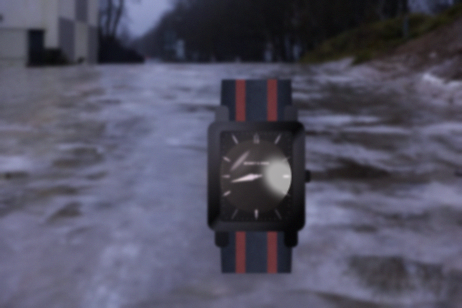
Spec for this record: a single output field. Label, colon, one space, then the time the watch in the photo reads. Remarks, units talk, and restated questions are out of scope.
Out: 8:43
